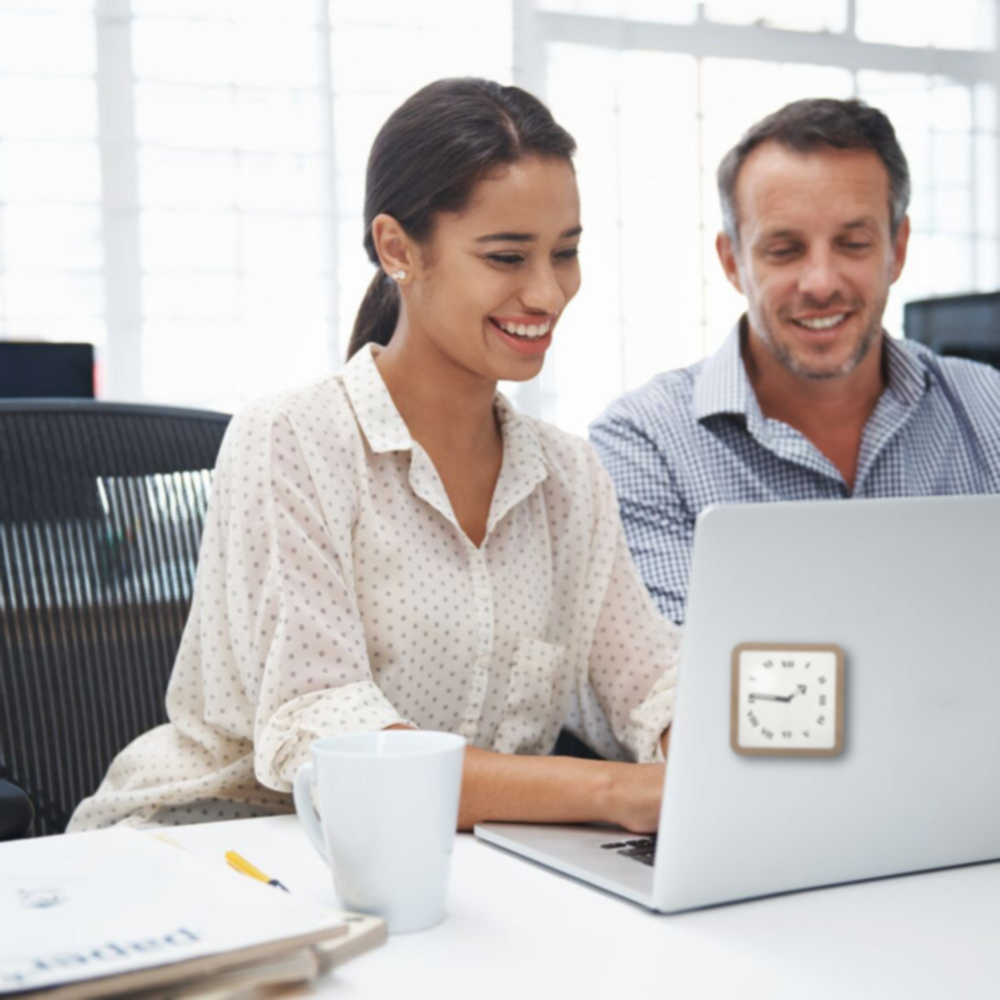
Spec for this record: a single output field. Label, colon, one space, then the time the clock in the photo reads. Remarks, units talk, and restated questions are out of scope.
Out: 1:46
